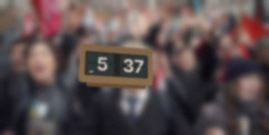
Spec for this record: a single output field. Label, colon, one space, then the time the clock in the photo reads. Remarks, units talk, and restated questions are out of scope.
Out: 5:37
